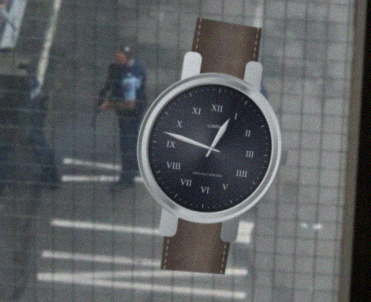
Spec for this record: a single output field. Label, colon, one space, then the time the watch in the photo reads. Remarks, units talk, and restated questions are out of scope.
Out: 12:47
